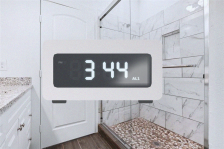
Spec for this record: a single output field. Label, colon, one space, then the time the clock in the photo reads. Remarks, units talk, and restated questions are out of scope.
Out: 3:44
